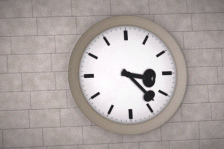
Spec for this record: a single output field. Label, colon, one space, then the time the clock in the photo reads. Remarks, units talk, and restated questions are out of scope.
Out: 3:23
